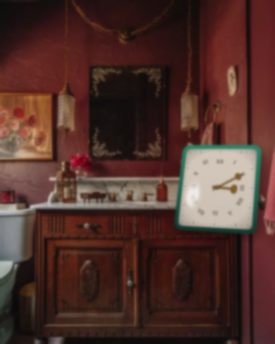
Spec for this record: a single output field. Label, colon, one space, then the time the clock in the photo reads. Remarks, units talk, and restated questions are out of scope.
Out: 3:10
